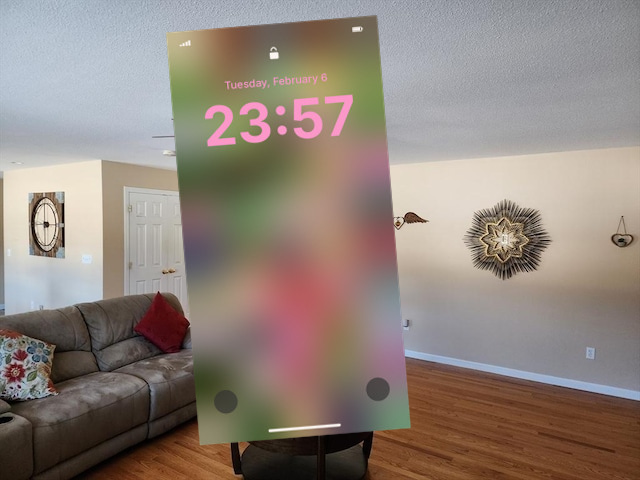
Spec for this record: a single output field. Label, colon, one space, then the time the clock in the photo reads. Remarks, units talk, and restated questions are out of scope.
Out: 23:57
